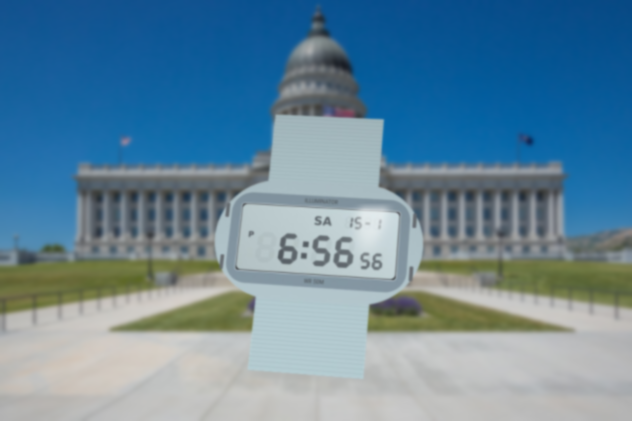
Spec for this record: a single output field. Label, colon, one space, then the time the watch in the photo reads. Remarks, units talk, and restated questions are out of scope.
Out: 6:56:56
